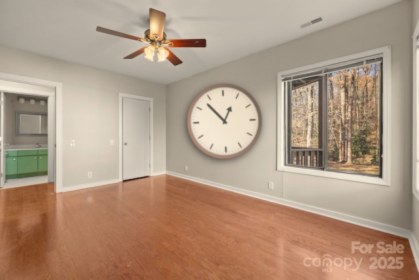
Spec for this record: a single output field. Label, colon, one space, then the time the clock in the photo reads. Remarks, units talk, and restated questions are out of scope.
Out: 12:53
